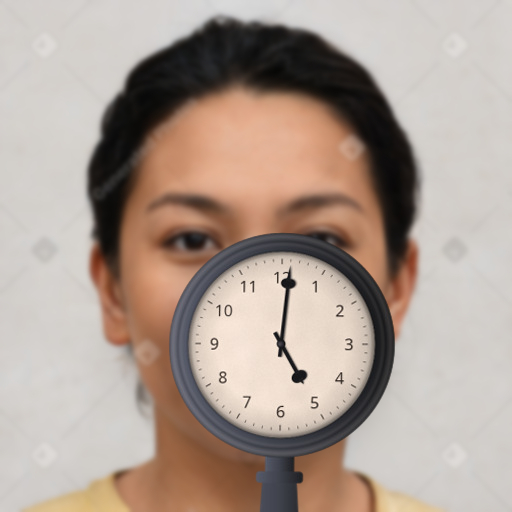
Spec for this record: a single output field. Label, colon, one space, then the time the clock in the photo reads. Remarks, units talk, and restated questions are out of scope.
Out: 5:01
